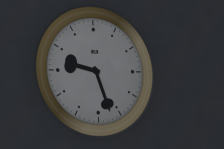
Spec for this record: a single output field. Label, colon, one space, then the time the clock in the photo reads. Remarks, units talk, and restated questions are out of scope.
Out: 9:27
